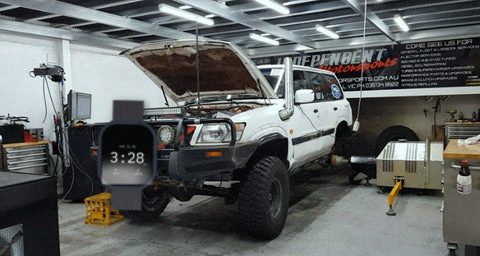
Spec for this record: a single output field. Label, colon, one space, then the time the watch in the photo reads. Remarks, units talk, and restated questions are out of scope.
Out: 3:28
